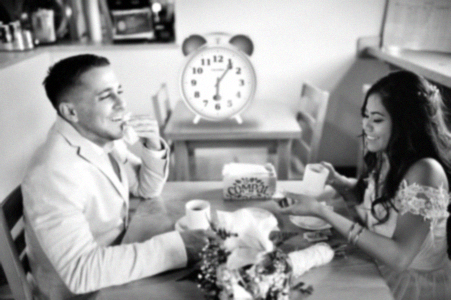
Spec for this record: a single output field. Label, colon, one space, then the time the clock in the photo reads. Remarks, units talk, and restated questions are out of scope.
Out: 6:06
